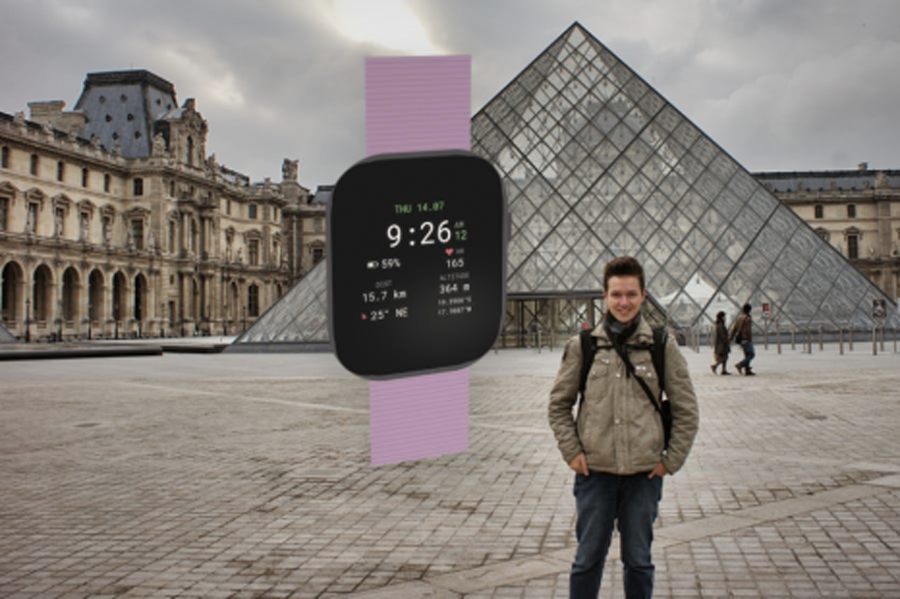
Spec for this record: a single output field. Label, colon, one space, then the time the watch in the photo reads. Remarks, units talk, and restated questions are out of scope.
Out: 9:26
